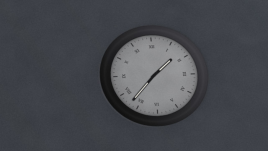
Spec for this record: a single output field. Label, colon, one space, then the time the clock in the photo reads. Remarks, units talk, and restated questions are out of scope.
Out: 1:37
